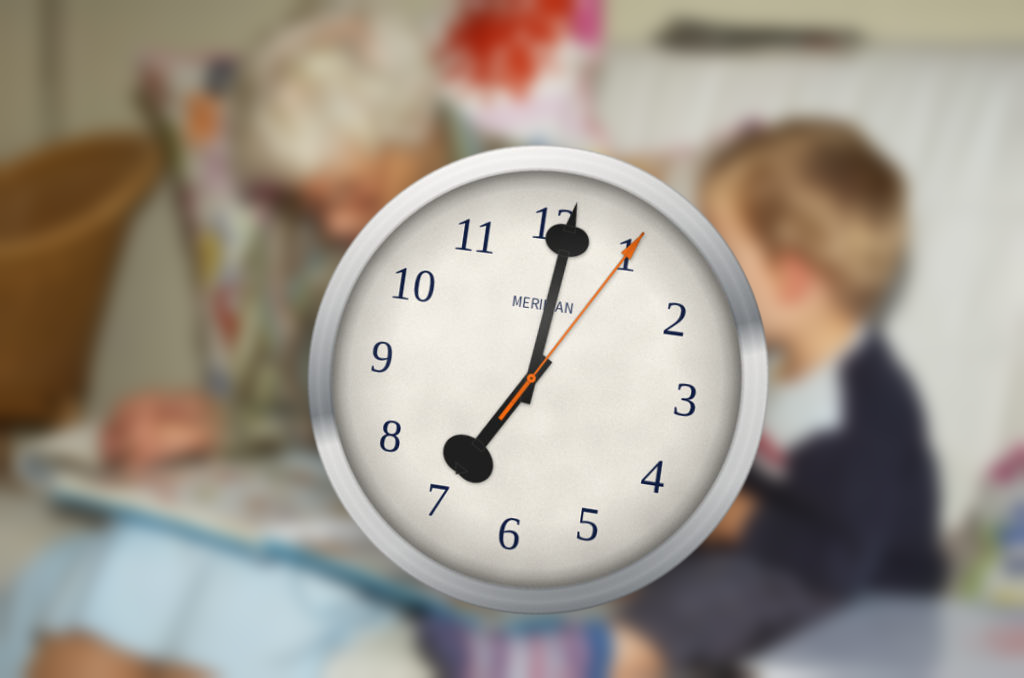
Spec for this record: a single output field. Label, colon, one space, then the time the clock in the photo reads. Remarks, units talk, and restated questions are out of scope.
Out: 7:01:05
